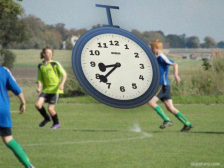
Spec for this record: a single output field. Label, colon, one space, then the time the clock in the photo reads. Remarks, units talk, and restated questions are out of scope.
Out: 8:38
